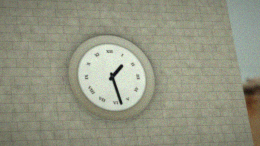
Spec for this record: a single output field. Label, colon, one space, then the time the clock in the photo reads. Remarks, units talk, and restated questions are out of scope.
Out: 1:28
